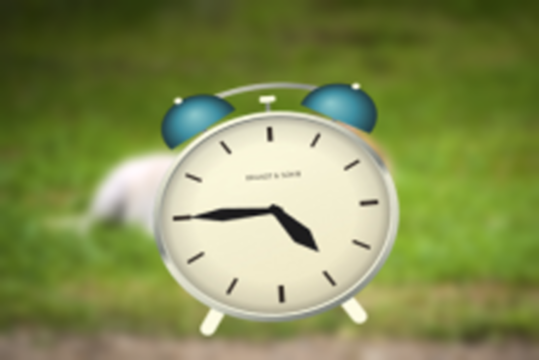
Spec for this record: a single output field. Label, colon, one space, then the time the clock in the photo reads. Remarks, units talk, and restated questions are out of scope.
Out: 4:45
